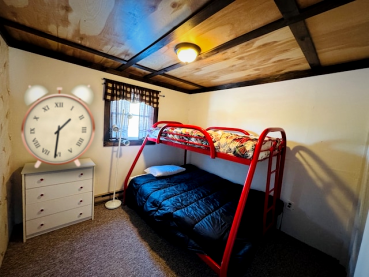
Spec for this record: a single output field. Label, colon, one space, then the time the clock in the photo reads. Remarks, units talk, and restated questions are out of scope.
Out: 1:31
